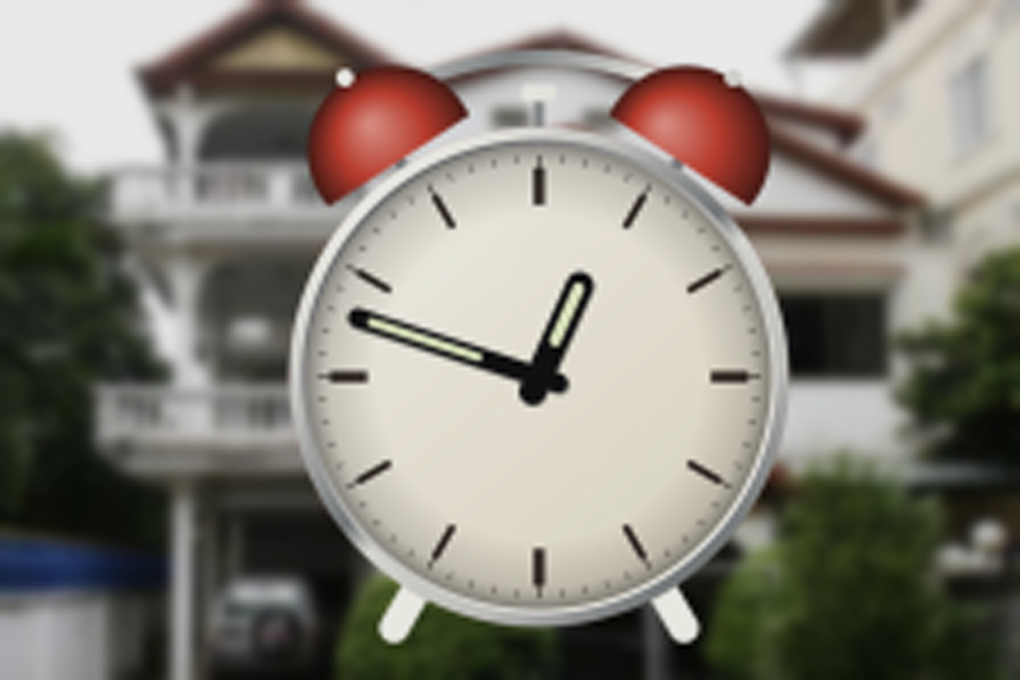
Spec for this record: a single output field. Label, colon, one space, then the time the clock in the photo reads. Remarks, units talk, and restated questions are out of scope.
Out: 12:48
